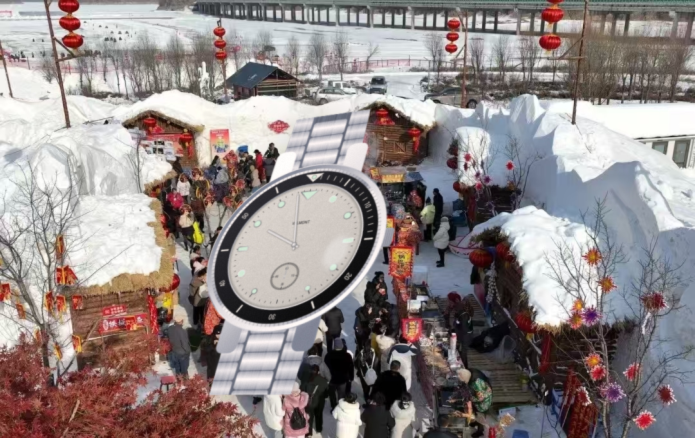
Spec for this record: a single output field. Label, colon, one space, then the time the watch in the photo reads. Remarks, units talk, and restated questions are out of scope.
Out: 9:58
